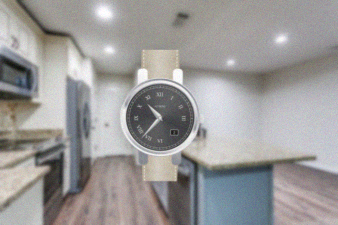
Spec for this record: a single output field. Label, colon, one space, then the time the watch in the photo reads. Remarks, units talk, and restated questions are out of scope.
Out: 10:37
